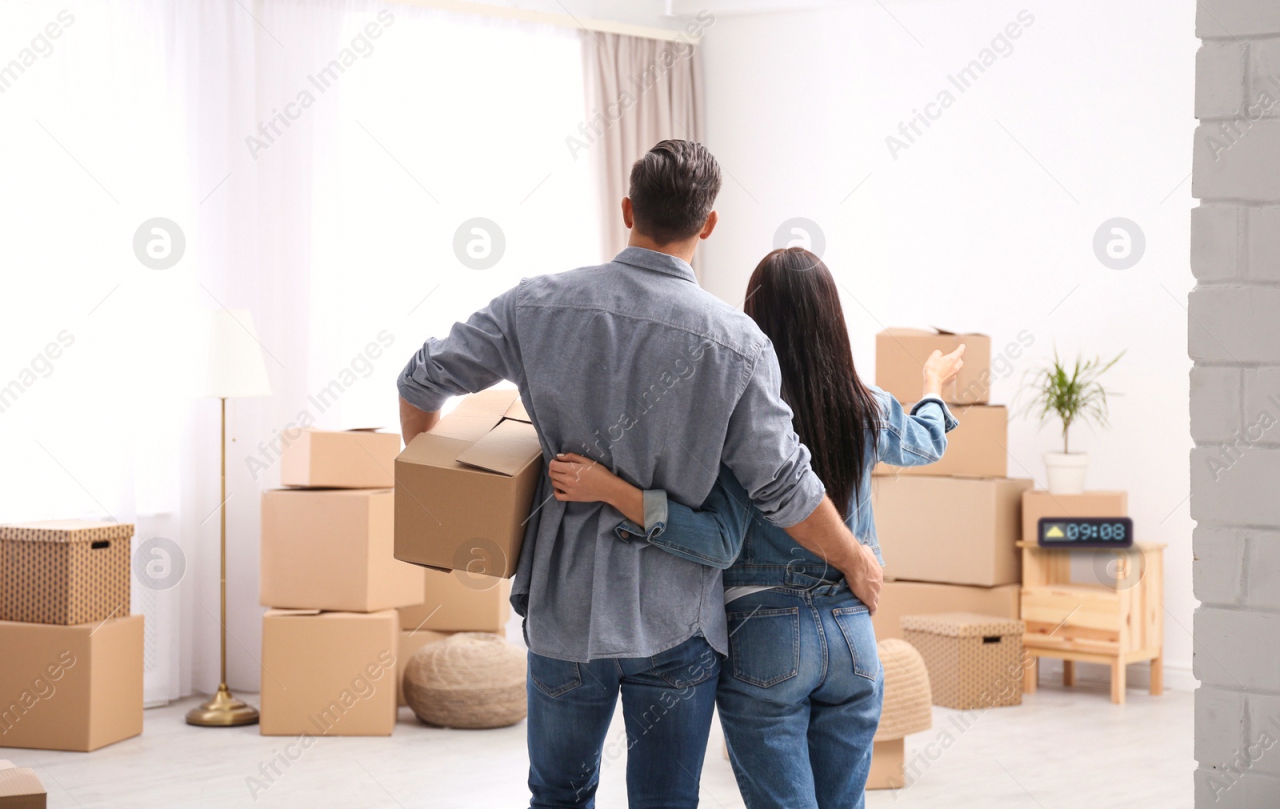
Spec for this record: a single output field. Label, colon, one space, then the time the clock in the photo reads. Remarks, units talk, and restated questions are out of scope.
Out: 9:08
